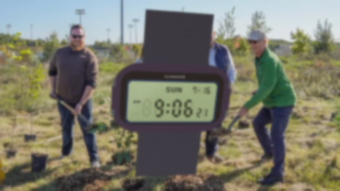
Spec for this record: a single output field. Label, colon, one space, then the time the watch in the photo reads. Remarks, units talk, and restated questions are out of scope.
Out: 9:06
